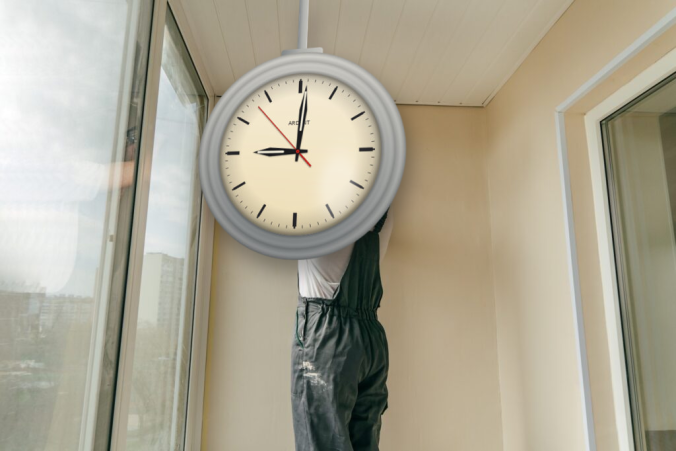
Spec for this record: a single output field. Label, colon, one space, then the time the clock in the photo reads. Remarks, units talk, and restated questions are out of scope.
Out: 9:00:53
